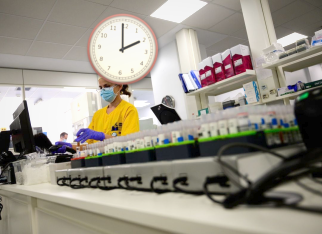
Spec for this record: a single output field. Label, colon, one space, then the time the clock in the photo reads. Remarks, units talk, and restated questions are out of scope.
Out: 1:59
